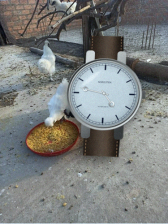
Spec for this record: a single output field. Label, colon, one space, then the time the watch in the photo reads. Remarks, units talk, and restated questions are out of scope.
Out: 4:47
